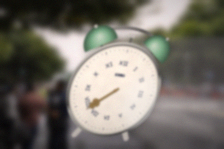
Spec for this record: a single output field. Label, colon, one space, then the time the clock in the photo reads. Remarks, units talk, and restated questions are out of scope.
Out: 7:38
